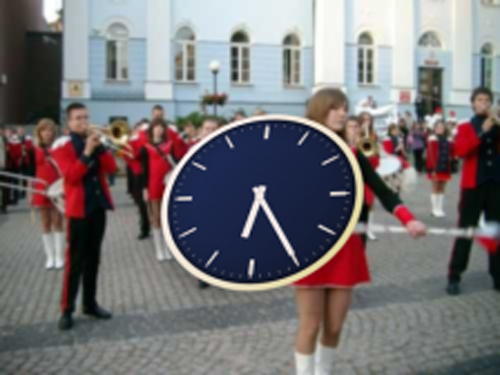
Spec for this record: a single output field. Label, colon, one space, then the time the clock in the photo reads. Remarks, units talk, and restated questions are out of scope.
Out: 6:25
